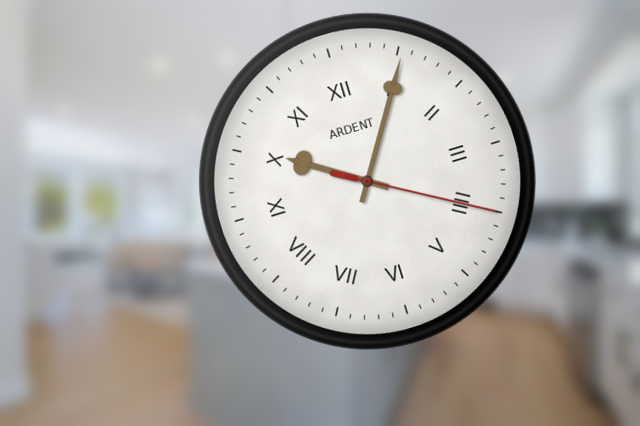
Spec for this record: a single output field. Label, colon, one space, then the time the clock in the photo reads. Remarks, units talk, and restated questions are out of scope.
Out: 10:05:20
